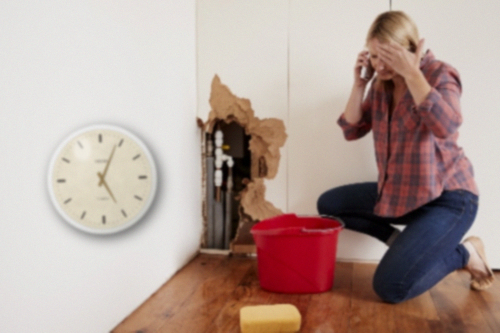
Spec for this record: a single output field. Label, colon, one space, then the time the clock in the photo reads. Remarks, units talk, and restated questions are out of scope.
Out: 5:04
